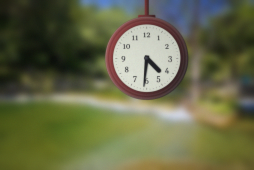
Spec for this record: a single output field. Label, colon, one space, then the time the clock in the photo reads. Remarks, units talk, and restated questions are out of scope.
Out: 4:31
